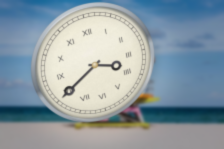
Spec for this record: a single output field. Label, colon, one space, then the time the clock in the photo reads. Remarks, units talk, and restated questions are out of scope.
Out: 3:40
